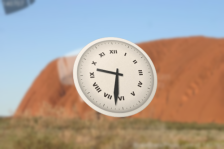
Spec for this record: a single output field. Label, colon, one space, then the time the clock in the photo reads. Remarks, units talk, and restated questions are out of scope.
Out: 9:32
